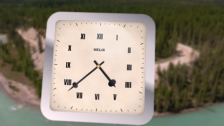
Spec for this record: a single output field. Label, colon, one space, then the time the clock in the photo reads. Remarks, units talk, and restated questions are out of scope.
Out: 4:38
